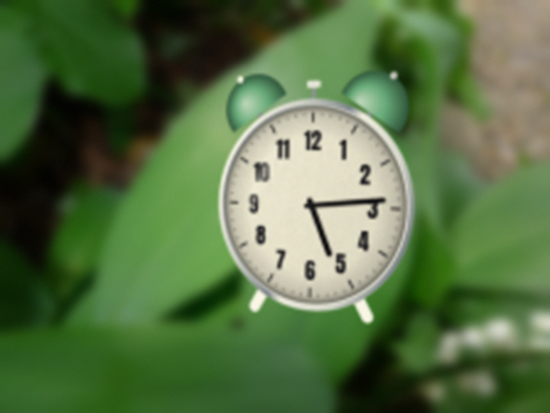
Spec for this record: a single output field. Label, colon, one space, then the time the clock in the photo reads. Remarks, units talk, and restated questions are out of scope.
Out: 5:14
